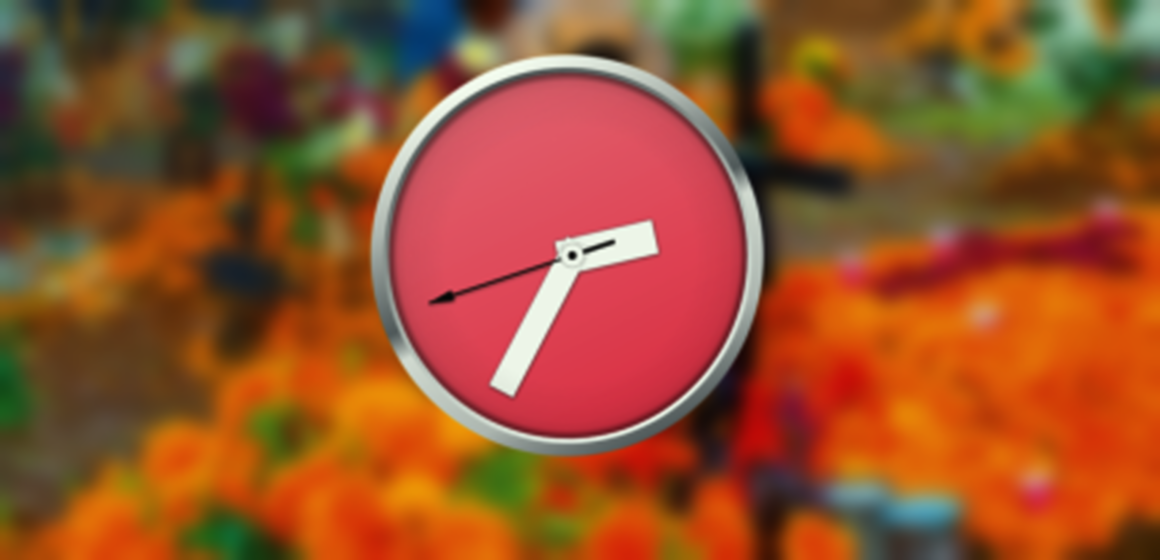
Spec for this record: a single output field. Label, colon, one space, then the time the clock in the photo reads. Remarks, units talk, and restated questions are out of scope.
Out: 2:34:42
